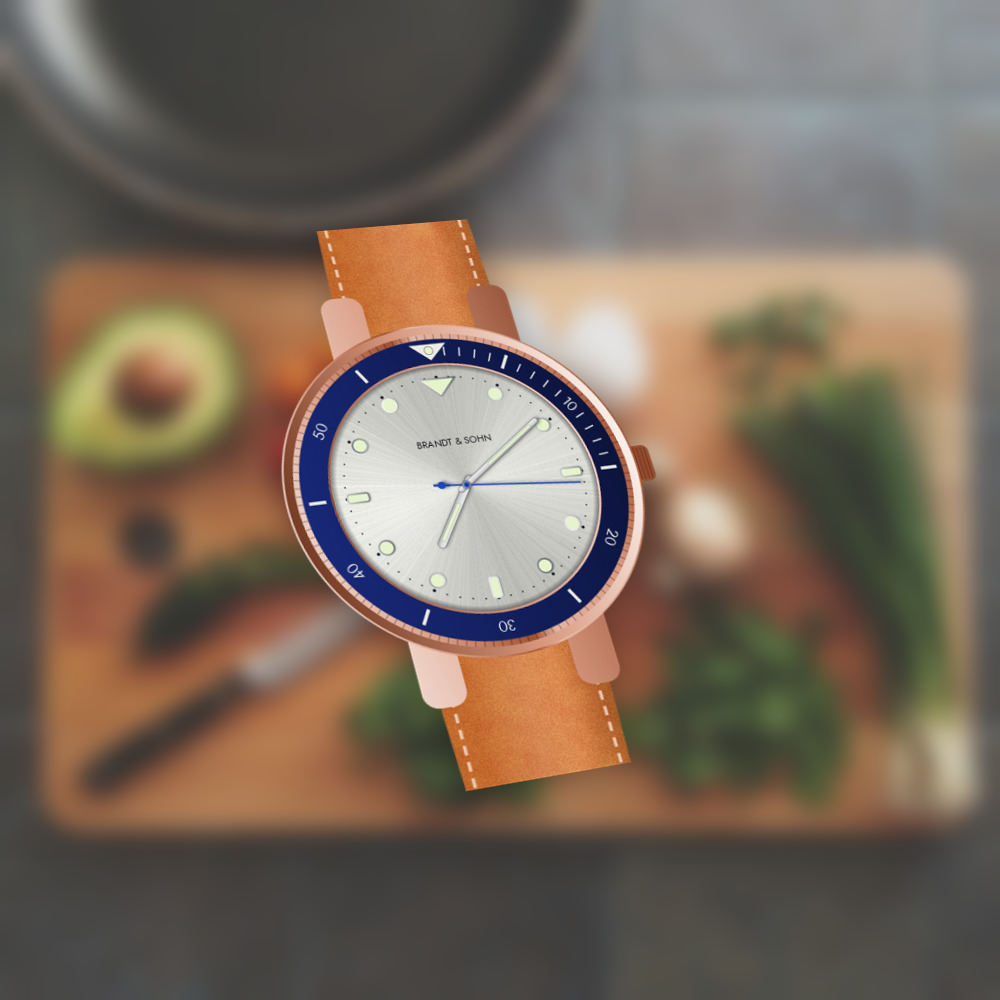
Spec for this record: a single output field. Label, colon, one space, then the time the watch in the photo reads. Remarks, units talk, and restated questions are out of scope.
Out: 7:09:16
